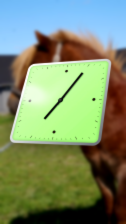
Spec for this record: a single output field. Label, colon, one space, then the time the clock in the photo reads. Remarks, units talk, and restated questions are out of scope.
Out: 7:05
